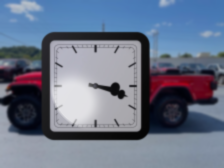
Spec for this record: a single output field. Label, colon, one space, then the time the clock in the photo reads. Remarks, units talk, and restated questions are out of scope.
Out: 3:18
